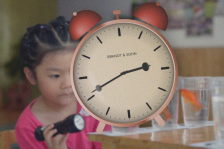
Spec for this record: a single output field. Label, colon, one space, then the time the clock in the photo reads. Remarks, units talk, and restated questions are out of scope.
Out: 2:41
